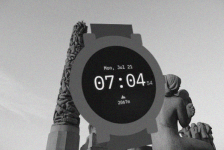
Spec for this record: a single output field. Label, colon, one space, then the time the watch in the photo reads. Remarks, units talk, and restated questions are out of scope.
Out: 7:04
